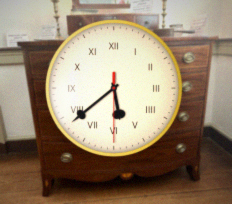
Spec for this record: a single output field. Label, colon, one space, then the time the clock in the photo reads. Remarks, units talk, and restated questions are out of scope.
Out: 5:38:30
